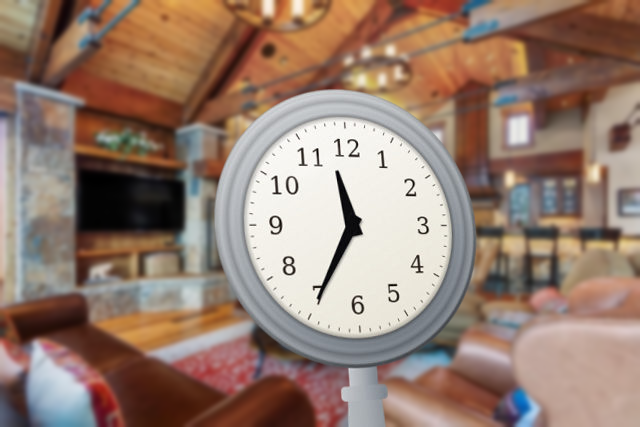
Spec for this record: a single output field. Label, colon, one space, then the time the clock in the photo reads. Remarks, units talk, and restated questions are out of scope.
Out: 11:35
